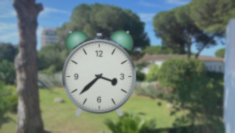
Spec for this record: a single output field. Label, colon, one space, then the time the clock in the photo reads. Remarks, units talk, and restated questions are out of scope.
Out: 3:38
